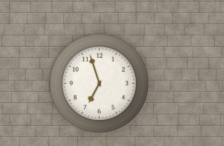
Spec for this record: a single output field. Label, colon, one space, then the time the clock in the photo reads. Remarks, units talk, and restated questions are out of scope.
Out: 6:57
